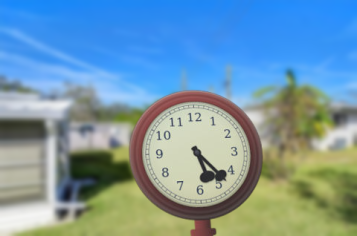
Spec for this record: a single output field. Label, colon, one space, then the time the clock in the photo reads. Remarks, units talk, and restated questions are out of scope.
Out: 5:23
